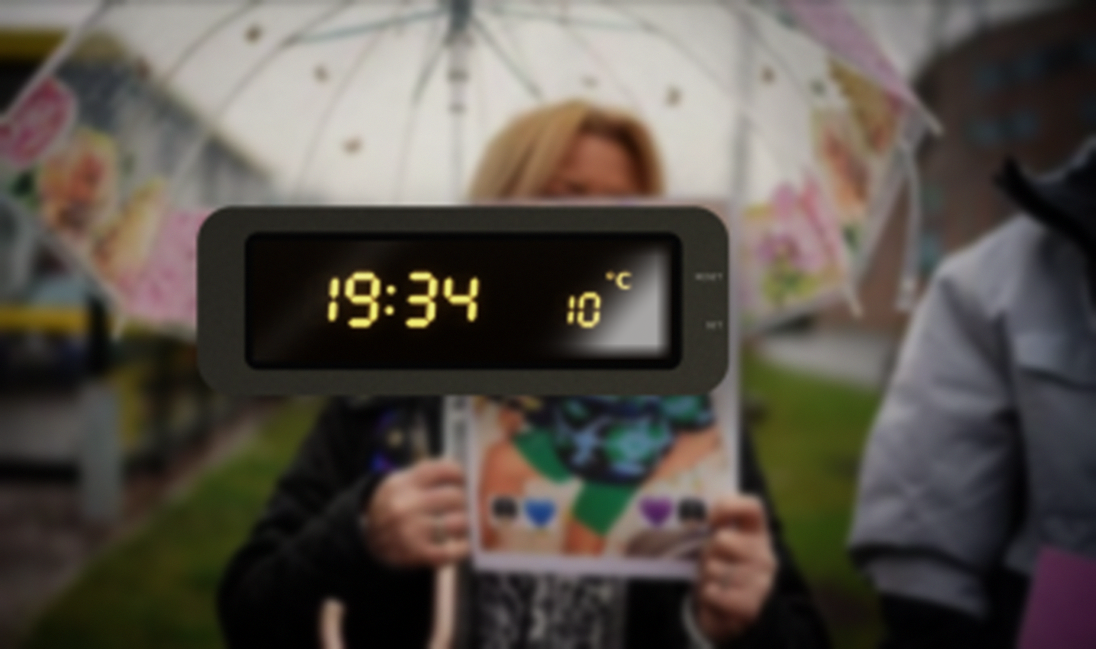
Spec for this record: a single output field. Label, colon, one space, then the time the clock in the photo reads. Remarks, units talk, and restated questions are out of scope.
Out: 19:34
